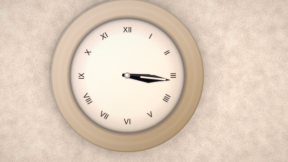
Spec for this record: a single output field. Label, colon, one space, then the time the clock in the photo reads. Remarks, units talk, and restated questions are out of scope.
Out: 3:16
